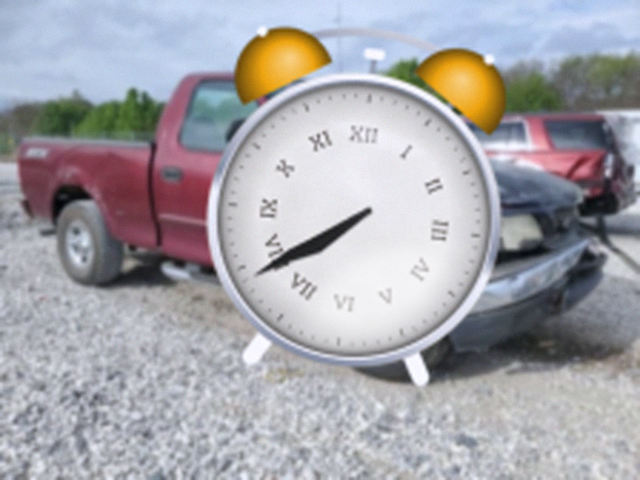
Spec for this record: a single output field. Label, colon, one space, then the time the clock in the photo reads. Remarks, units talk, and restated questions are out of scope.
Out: 7:39
